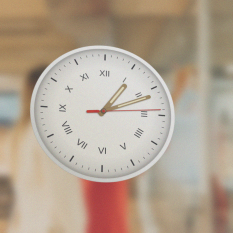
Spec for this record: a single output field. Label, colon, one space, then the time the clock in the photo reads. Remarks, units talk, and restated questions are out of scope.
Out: 1:11:14
